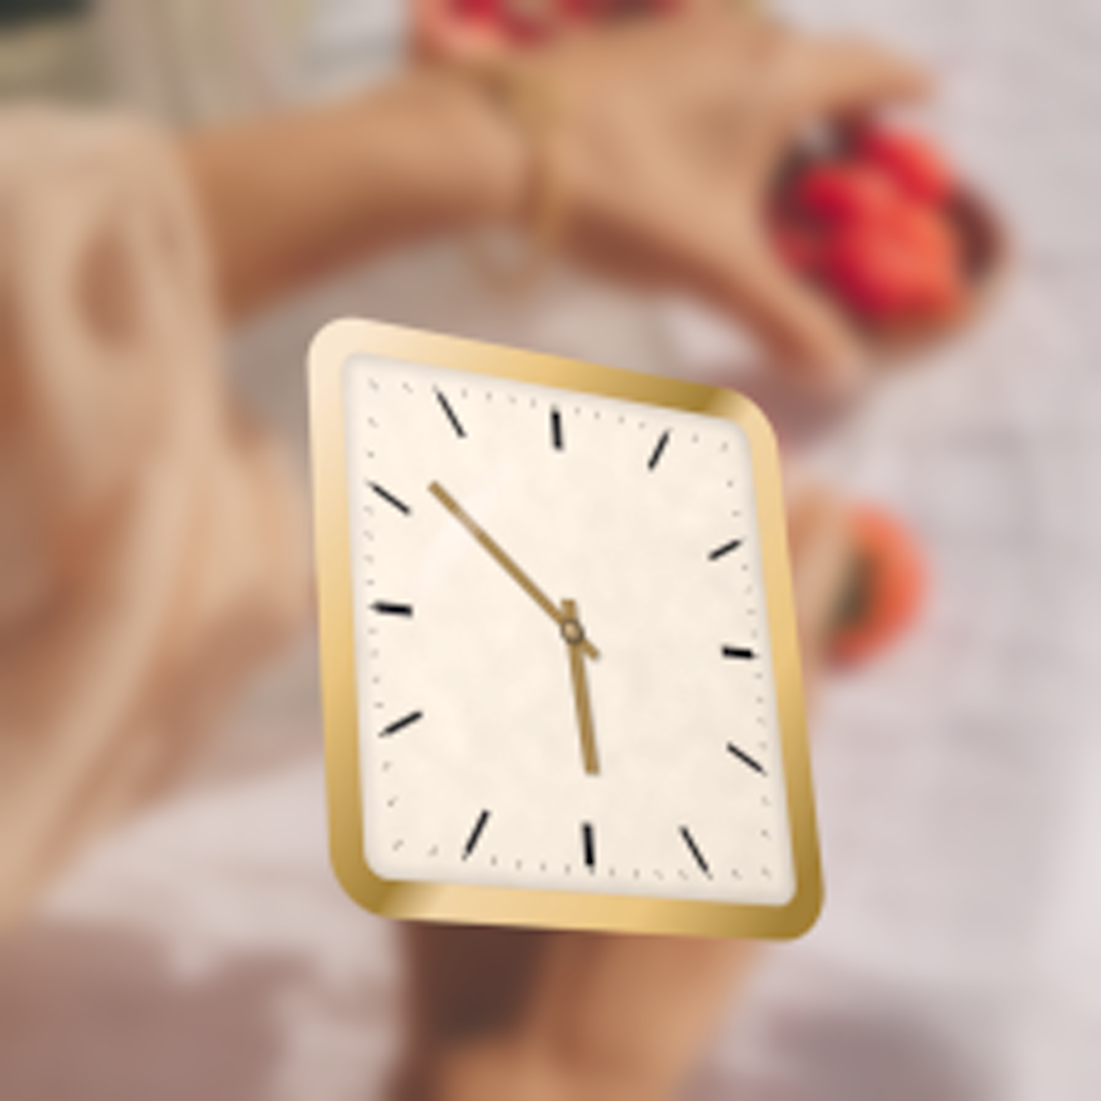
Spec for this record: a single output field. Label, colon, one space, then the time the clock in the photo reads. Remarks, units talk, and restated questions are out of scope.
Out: 5:52
